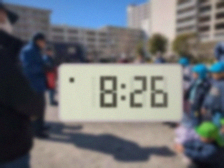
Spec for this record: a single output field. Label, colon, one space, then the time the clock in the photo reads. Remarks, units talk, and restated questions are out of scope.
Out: 8:26
